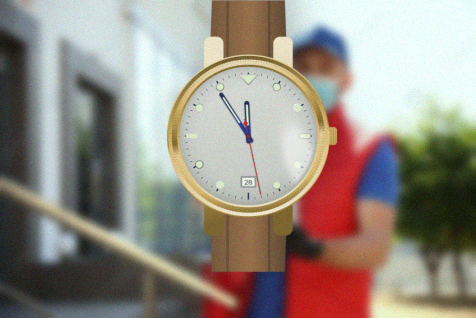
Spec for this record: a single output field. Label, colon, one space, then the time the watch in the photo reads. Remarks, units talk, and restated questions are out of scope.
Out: 11:54:28
